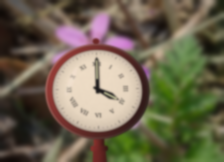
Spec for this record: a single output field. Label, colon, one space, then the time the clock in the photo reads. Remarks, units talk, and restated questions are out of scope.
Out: 4:00
